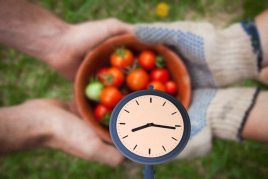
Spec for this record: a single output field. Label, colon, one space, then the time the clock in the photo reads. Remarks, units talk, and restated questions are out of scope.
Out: 8:16
